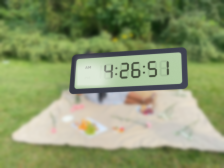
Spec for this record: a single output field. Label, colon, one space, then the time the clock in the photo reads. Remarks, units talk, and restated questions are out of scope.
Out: 4:26:51
